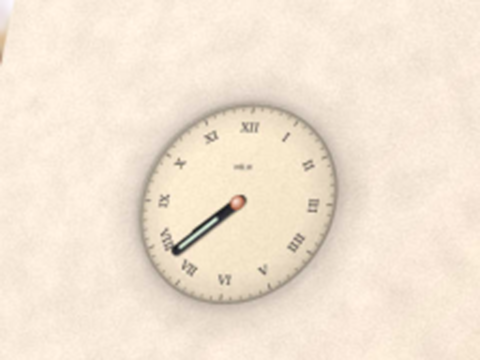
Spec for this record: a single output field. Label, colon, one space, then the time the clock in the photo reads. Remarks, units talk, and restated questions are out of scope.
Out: 7:38
